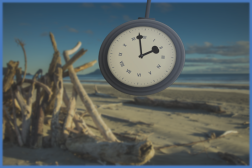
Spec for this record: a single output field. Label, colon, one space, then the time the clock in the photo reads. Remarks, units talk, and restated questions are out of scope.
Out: 1:58
